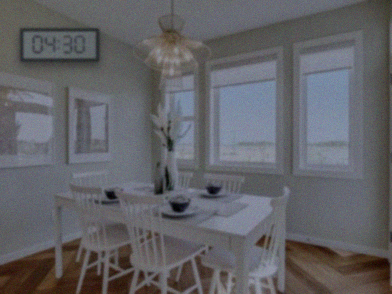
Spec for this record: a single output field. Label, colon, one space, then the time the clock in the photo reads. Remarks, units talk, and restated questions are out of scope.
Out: 4:30
